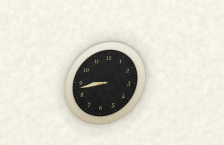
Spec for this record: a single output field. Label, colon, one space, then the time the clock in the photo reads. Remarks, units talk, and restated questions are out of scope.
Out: 8:43
